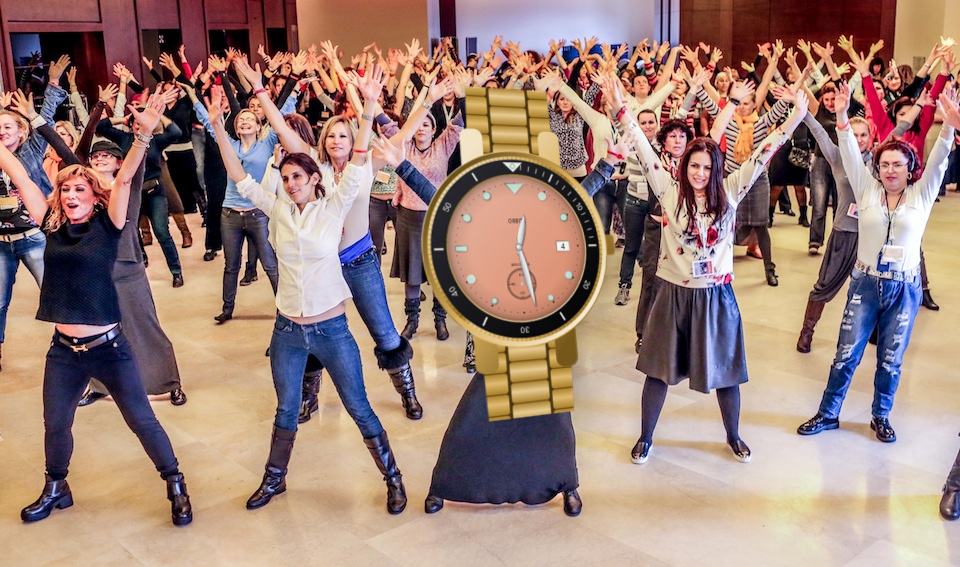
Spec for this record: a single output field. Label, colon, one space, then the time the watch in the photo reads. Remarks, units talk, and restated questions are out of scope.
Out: 12:28
